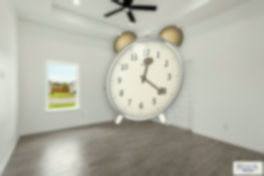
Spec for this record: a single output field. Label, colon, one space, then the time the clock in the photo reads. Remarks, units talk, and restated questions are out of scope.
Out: 12:21
